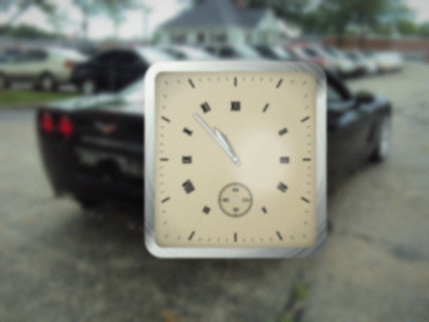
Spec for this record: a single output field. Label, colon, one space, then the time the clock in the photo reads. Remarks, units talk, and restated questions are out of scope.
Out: 10:53
